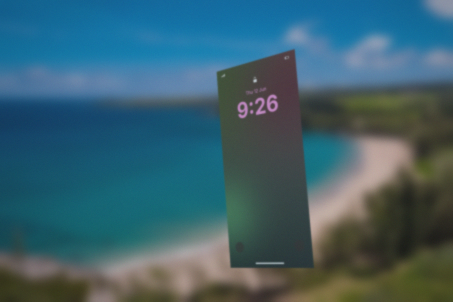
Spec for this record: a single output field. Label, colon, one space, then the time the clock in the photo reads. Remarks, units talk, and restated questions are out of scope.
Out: 9:26
